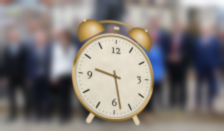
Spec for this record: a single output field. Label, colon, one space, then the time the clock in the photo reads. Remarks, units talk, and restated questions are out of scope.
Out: 9:28
